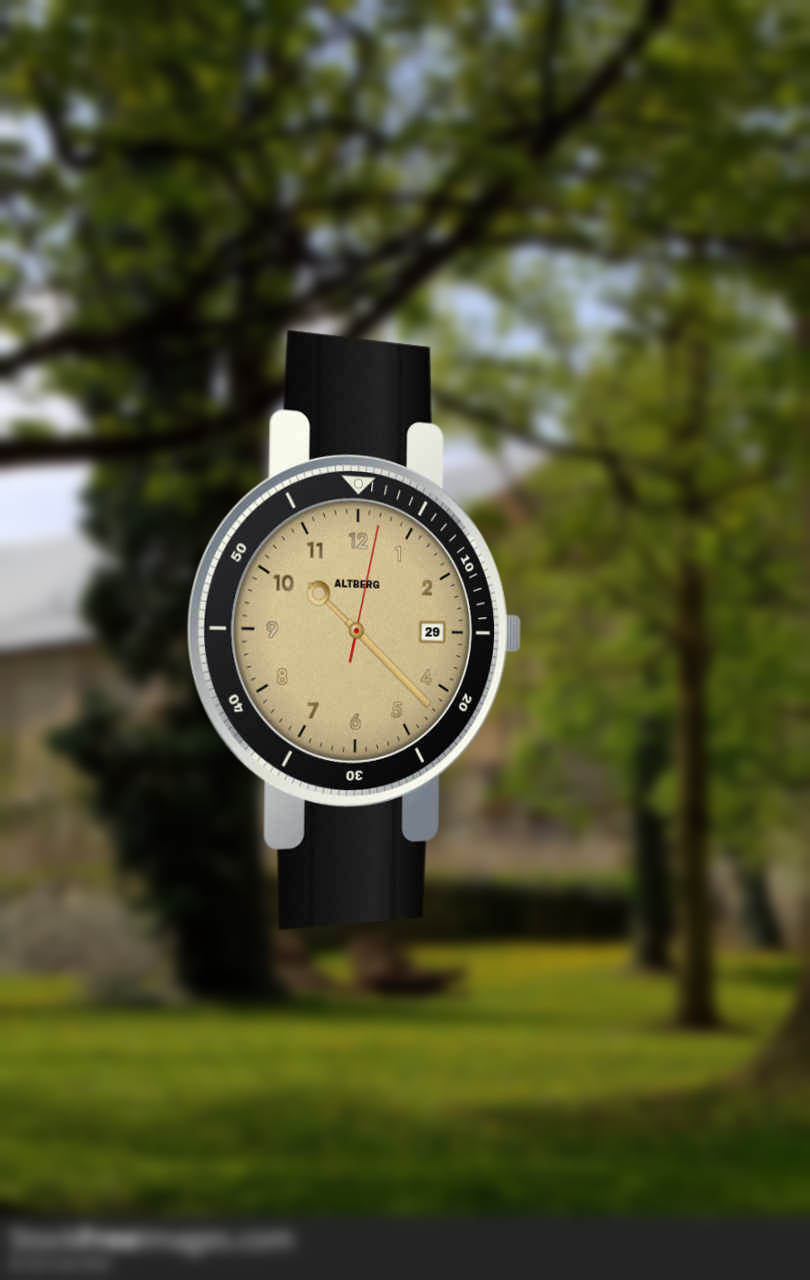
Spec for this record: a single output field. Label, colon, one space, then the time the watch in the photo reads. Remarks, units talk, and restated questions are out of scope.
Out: 10:22:02
